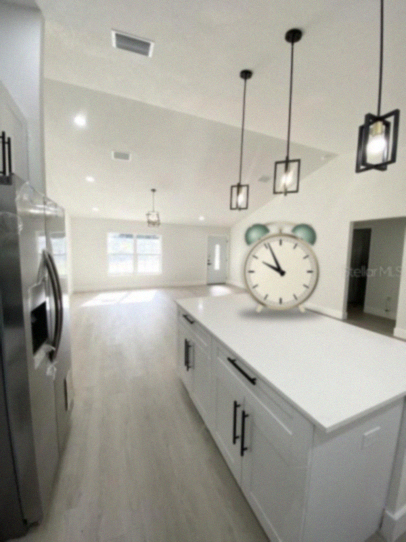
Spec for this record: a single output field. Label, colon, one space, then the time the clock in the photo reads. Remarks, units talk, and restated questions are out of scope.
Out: 9:56
